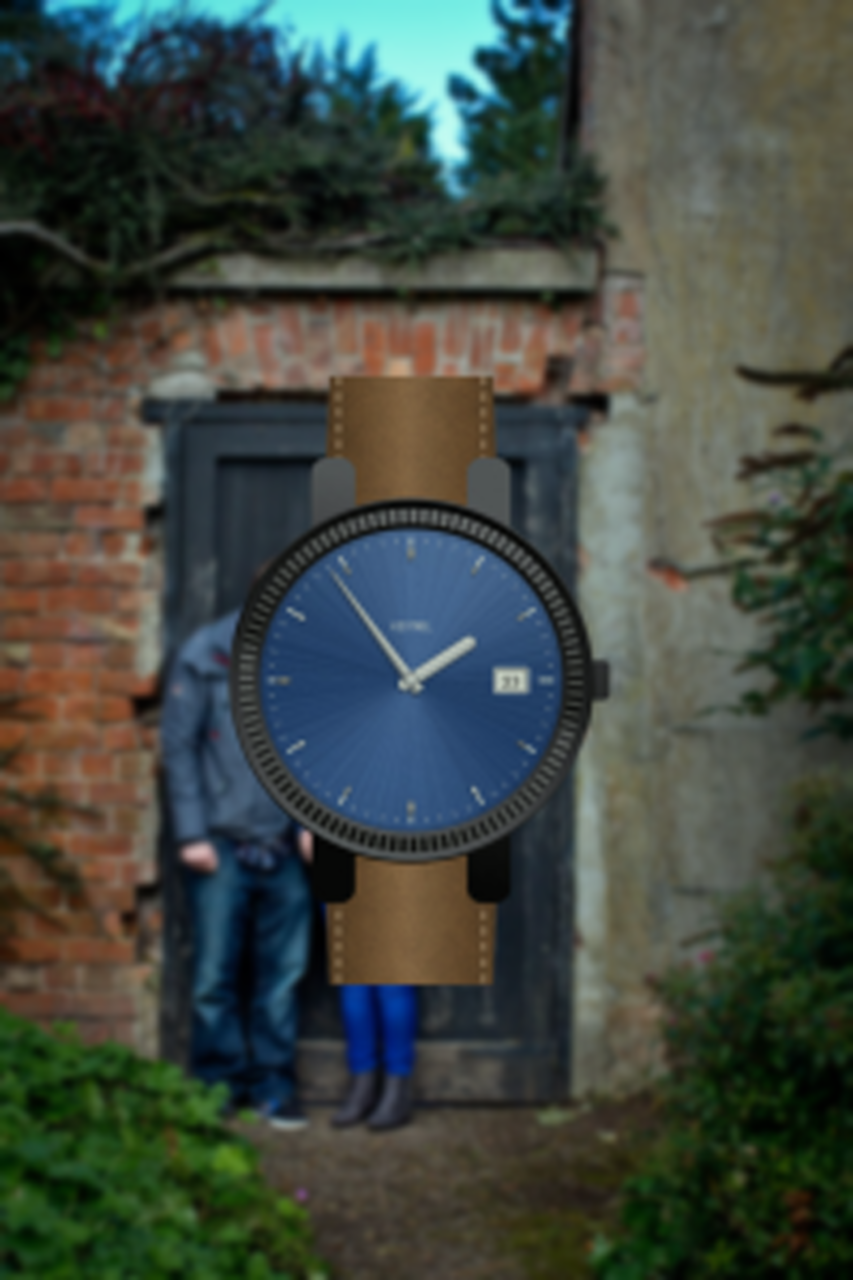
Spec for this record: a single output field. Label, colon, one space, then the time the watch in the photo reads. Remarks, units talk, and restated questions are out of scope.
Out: 1:54
